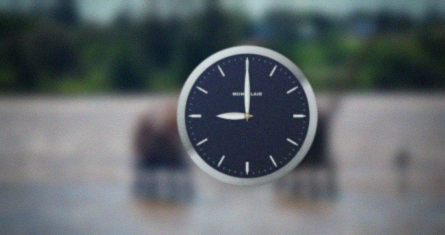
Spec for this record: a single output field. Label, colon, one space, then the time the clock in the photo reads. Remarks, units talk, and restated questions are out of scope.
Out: 9:00
